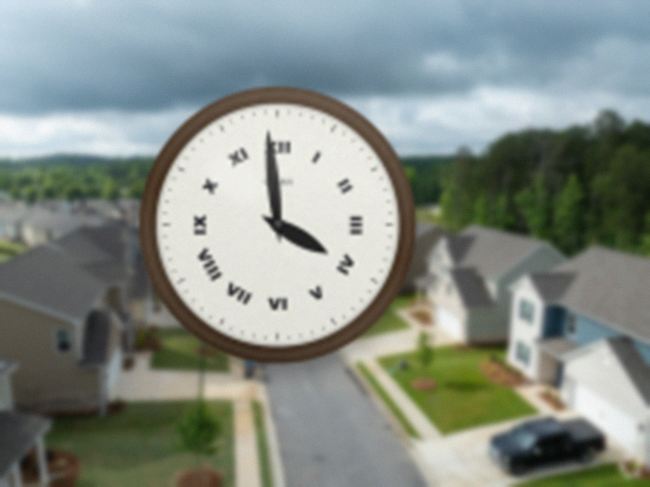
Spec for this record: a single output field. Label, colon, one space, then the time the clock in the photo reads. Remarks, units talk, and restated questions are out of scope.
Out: 3:59
